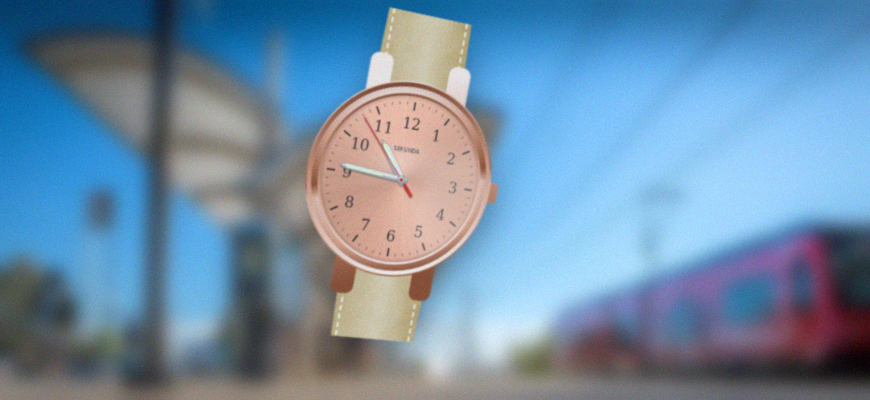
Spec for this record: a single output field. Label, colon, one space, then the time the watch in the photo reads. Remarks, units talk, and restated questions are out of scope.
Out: 10:45:53
